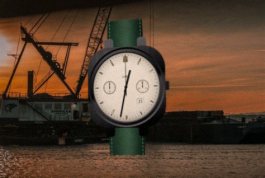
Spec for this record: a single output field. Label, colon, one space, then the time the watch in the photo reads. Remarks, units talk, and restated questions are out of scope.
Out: 12:32
